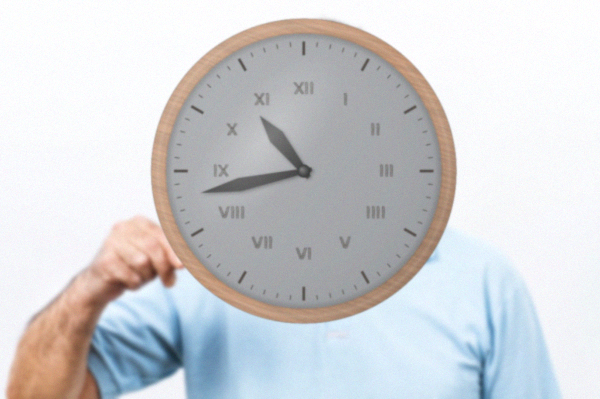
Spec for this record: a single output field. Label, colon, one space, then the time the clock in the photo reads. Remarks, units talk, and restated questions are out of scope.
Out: 10:43
